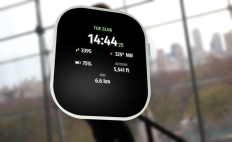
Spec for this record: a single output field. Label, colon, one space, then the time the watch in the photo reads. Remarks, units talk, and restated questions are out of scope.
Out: 14:44
